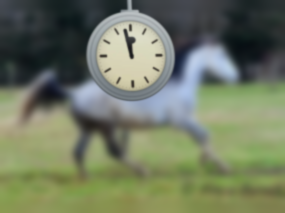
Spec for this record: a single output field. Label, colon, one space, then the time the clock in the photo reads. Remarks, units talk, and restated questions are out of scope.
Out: 11:58
